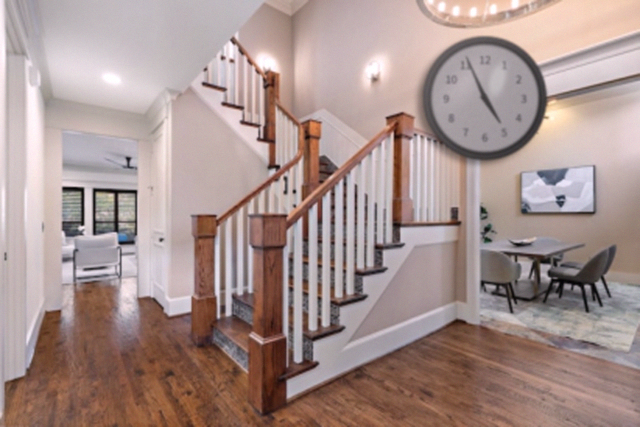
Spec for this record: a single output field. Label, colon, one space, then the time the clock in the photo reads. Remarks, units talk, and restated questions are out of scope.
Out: 4:56
